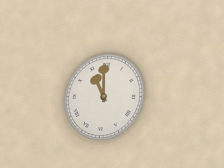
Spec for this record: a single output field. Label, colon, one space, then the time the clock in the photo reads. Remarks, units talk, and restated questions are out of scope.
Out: 10:59
